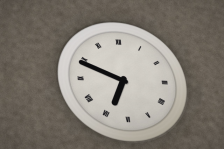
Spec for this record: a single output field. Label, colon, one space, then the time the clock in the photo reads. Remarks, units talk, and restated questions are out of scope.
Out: 6:49
